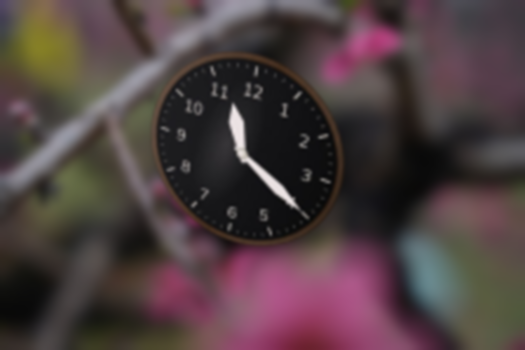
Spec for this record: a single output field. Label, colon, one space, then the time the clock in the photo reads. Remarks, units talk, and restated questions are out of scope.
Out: 11:20
